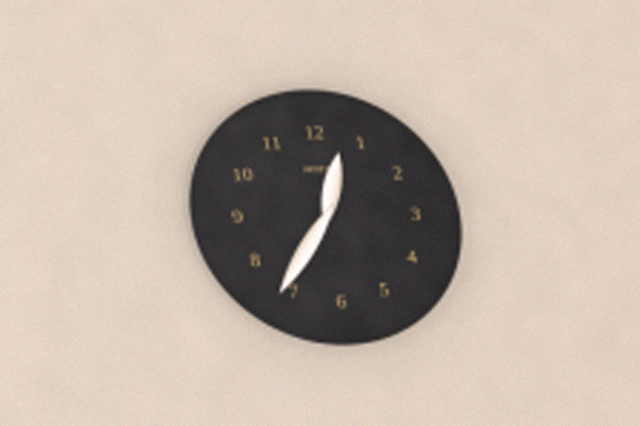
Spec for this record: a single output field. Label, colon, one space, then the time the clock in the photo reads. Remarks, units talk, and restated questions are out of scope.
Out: 12:36
